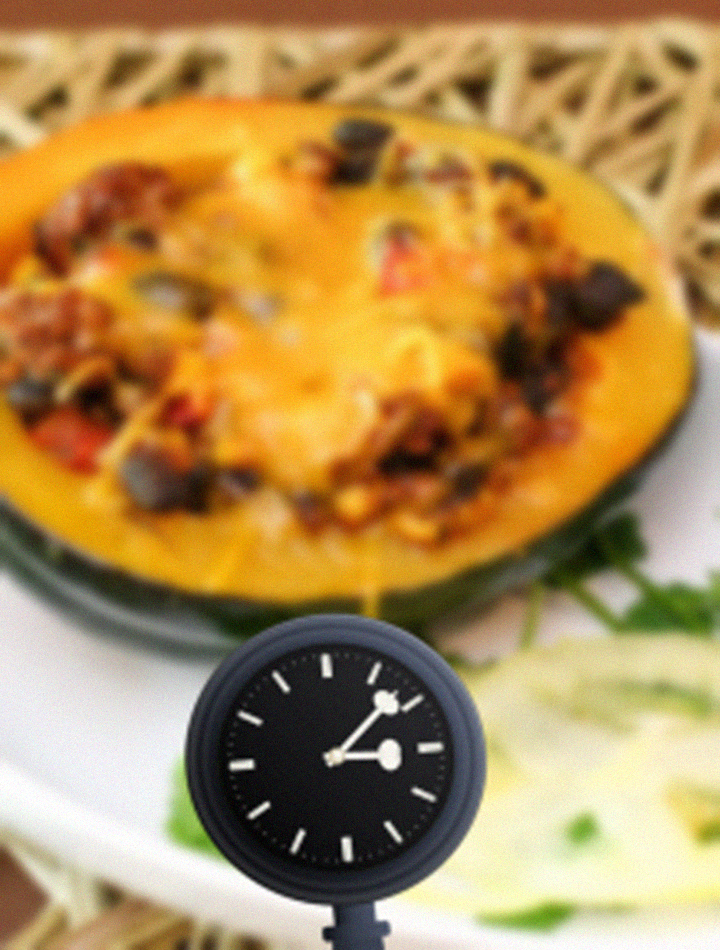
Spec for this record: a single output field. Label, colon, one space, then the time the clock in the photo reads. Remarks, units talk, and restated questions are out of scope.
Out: 3:08
